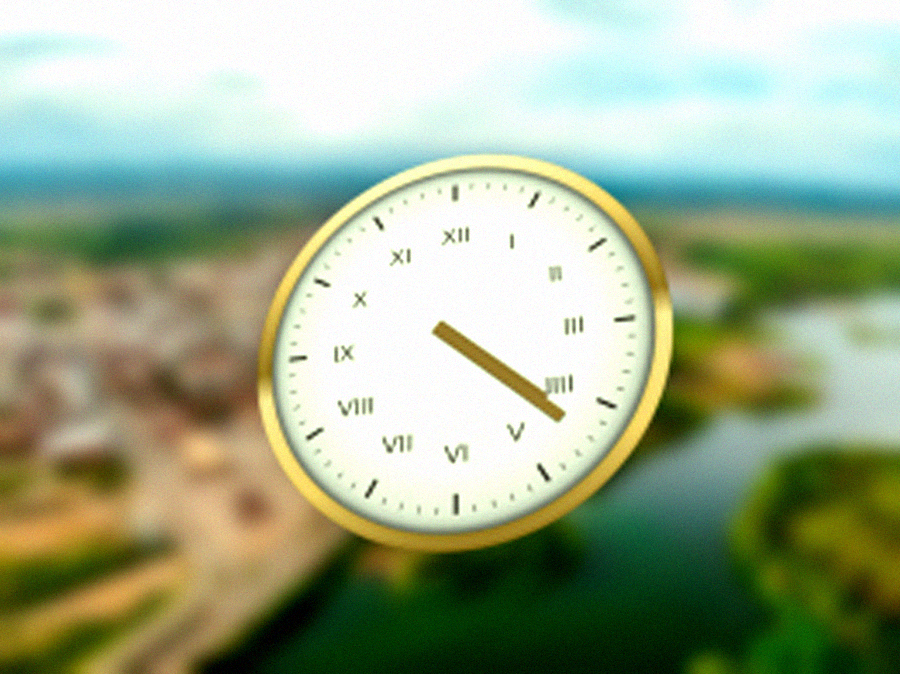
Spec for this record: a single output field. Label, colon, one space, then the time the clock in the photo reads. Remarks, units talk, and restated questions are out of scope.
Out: 4:22
